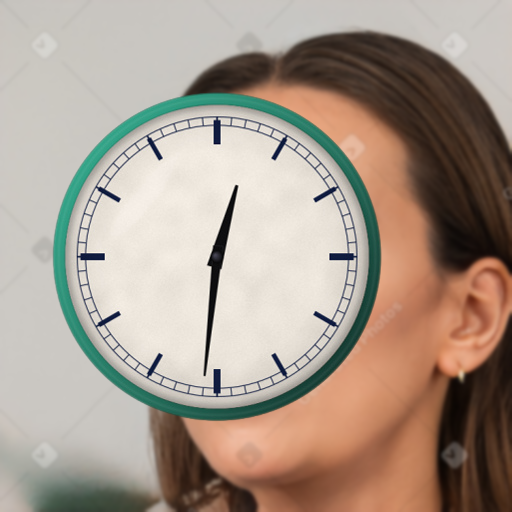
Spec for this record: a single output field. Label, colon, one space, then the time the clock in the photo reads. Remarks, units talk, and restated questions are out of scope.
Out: 12:31
